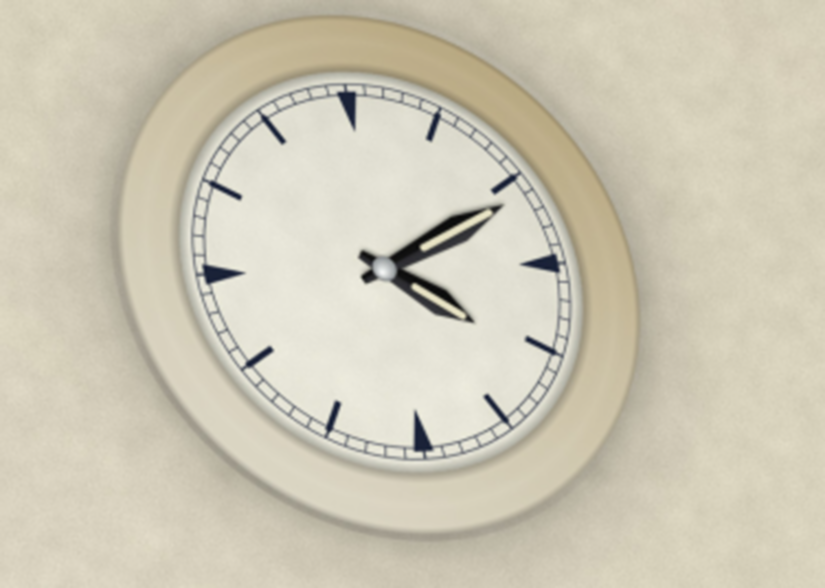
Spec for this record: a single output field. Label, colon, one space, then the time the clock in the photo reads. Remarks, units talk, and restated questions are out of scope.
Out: 4:11
